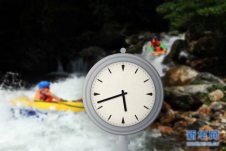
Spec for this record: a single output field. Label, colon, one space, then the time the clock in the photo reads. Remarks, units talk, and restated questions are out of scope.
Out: 5:42
